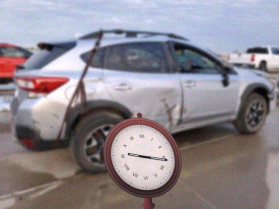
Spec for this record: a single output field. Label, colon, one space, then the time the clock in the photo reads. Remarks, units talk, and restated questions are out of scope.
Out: 9:16
